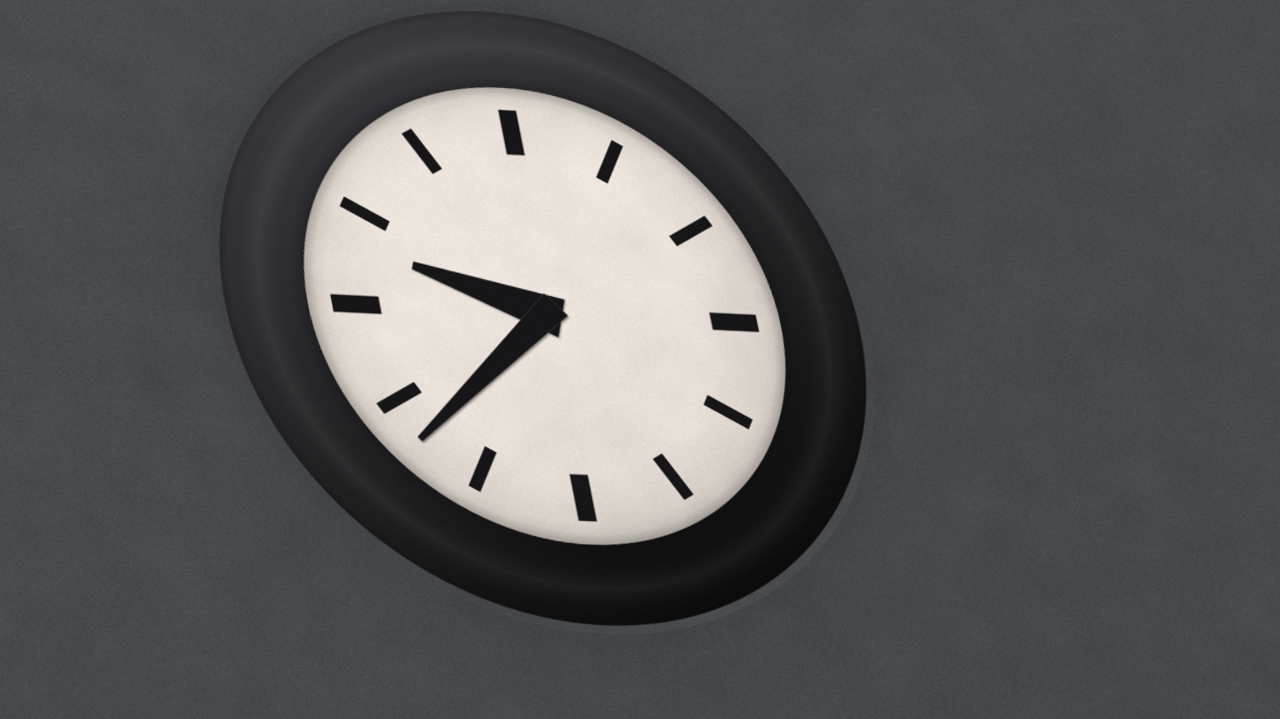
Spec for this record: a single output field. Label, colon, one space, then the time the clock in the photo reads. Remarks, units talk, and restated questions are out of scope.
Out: 9:38
